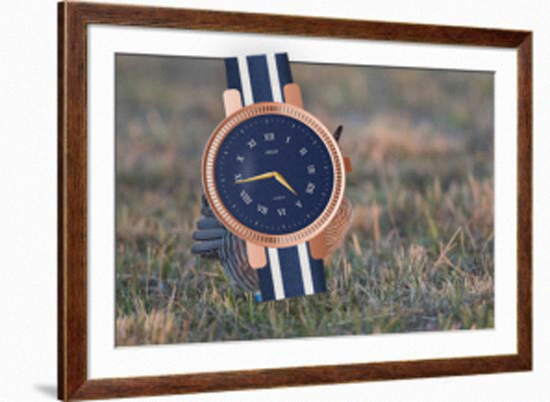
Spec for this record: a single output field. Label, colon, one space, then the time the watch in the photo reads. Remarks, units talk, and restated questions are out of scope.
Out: 4:44
